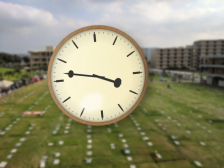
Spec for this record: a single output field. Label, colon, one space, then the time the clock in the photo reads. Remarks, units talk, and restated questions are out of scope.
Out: 3:47
